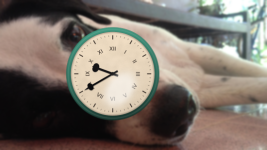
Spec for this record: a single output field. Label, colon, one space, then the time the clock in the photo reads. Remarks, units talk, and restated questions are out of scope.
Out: 9:40
